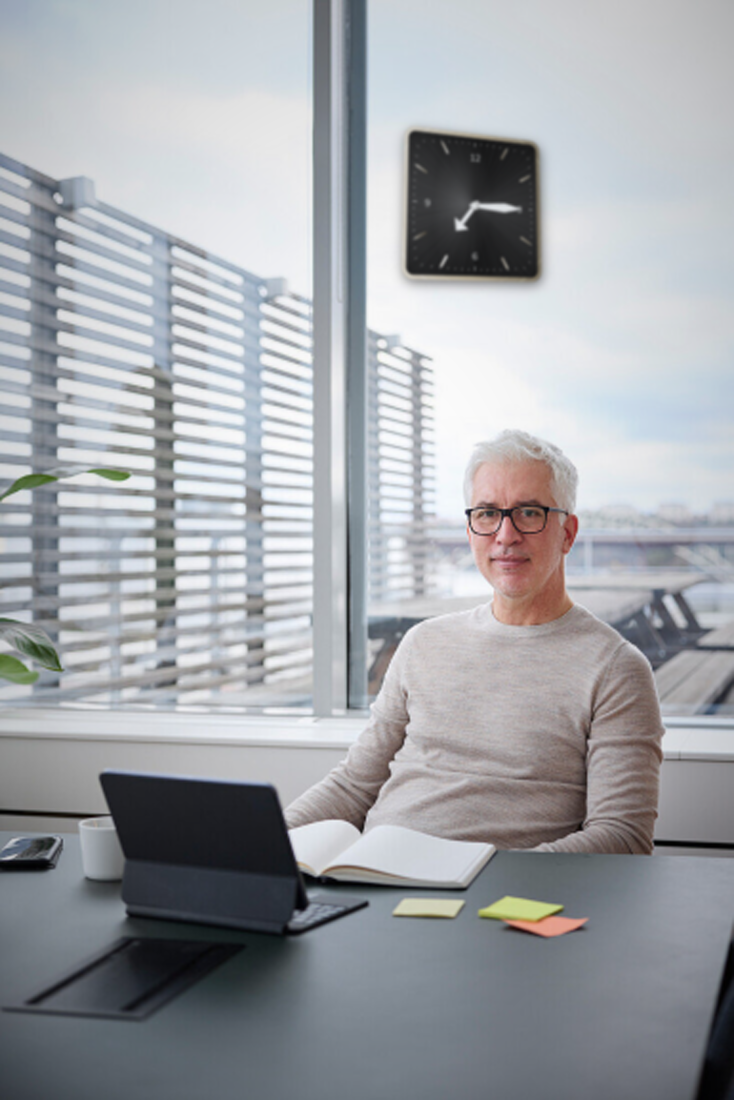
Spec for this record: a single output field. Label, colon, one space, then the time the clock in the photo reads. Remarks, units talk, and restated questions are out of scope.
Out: 7:15
